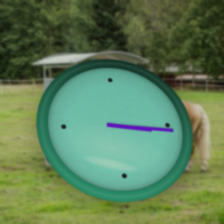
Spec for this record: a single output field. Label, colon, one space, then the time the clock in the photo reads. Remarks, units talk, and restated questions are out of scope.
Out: 3:16
